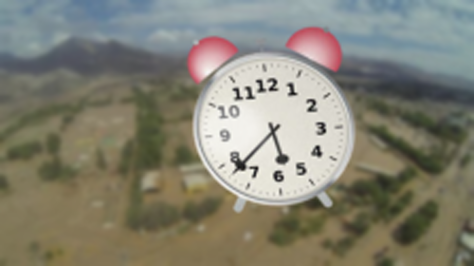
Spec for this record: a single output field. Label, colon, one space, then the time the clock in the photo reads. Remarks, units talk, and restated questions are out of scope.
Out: 5:38
